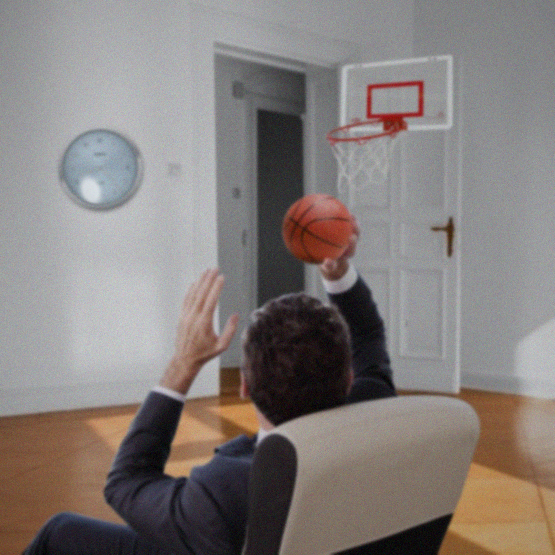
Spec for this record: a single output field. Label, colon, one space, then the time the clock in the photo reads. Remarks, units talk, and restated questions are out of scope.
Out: 8:23
